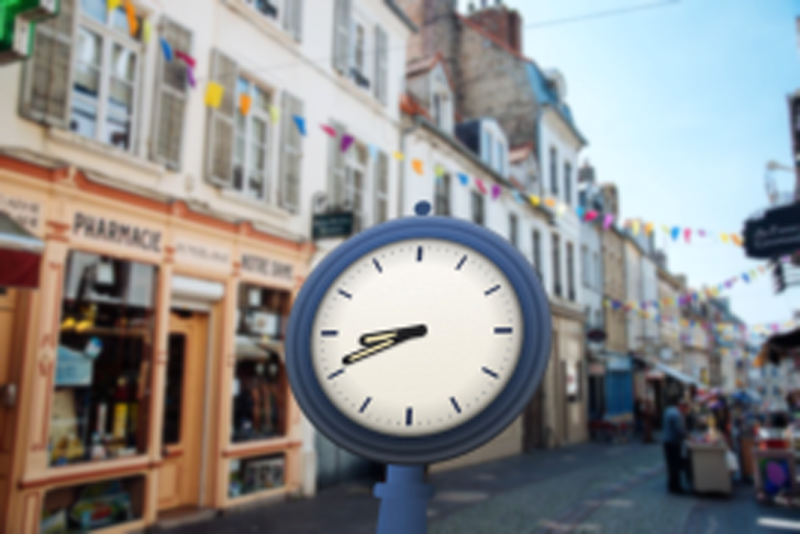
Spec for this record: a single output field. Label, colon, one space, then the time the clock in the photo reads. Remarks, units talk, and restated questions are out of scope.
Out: 8:41
